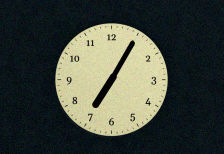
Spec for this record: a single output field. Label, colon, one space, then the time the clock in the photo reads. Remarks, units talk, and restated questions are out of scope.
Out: 7:05
